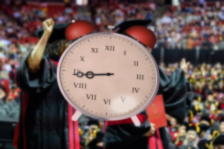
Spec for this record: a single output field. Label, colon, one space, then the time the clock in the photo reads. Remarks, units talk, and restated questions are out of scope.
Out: 8:44
